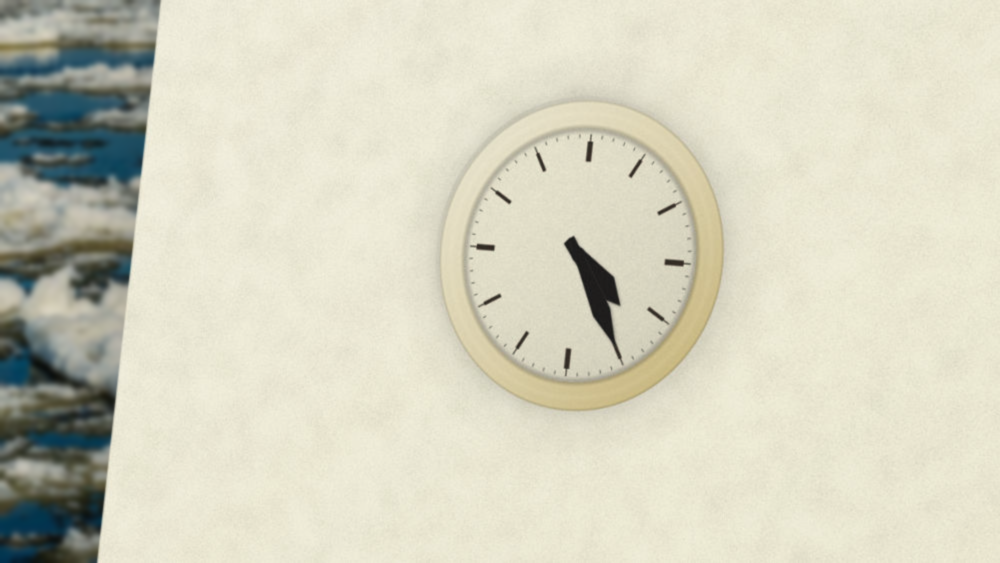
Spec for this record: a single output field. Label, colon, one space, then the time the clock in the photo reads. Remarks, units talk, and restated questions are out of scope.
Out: 4:25
